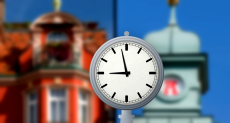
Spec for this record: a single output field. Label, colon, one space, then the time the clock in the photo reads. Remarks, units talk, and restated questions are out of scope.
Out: 8:58
